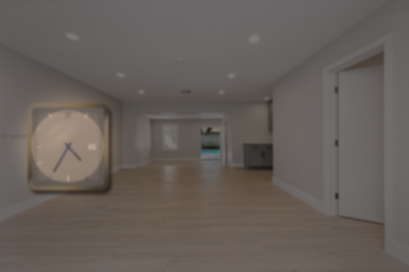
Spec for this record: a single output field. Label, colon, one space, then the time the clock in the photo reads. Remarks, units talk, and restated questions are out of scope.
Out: 4:35
